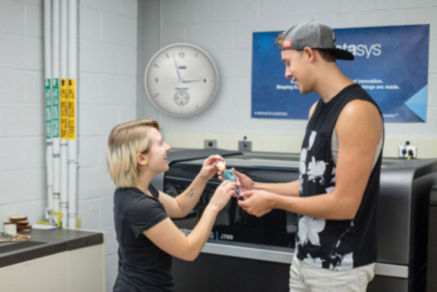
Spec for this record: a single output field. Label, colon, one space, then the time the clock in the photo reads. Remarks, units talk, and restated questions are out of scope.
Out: 2:57
